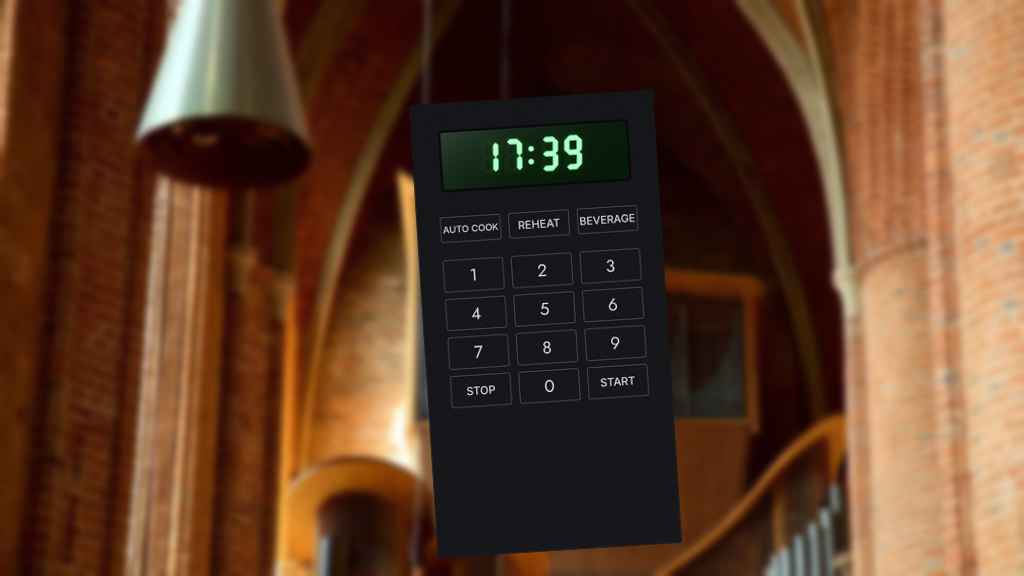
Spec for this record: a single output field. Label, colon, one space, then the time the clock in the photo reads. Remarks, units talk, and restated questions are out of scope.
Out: 17:39
